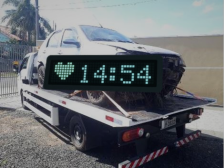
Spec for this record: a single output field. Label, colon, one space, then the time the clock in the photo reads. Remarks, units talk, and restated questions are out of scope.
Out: 14:54
